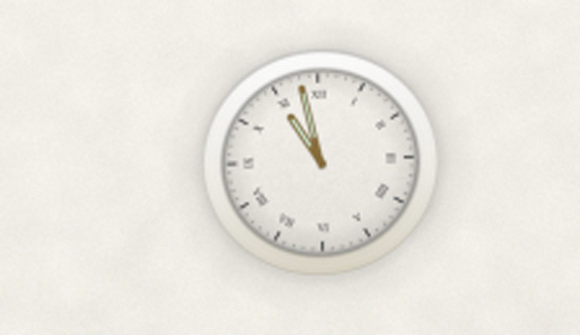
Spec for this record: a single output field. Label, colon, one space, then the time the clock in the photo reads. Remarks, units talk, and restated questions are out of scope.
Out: 10:58
